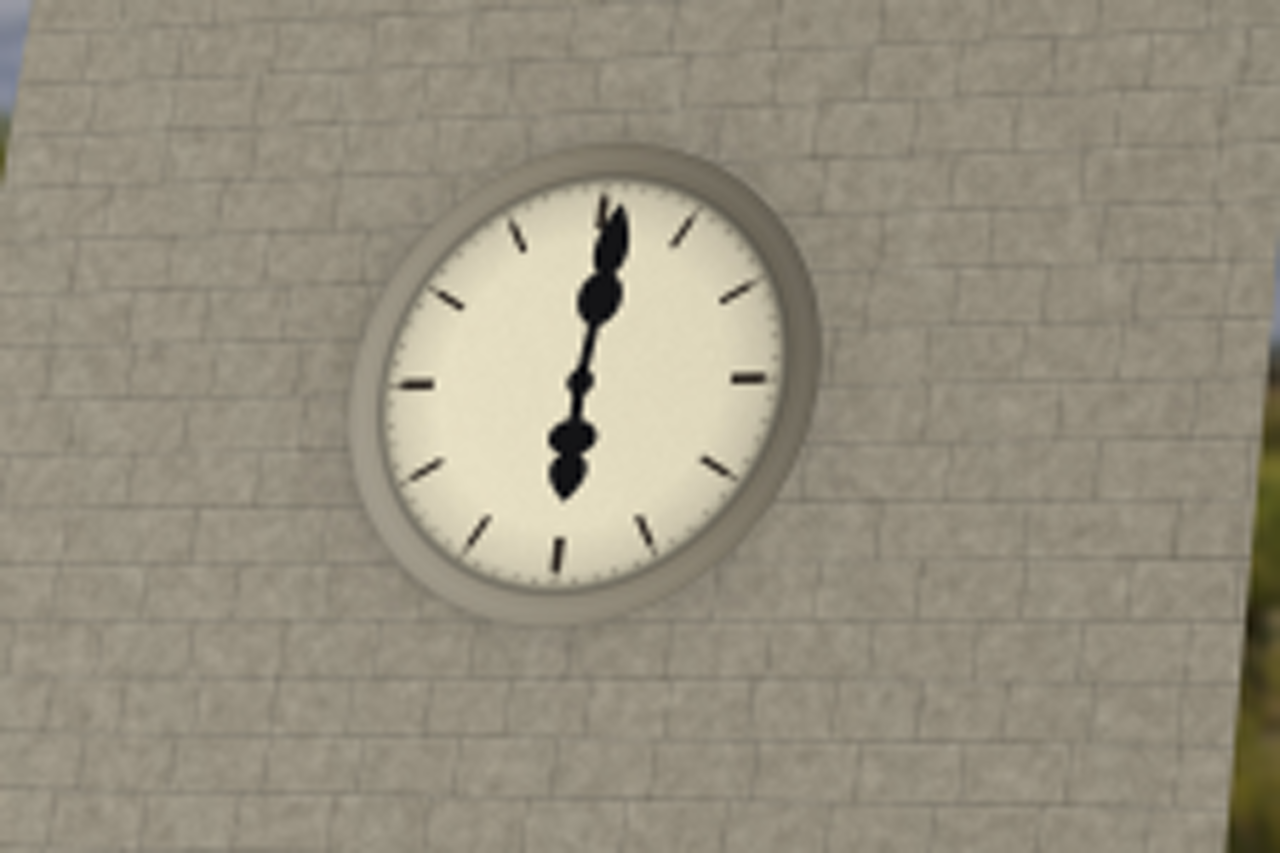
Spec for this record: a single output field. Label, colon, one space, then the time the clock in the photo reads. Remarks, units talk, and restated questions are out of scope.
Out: 6:01
